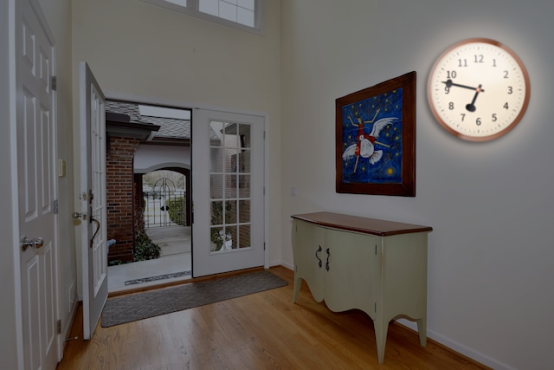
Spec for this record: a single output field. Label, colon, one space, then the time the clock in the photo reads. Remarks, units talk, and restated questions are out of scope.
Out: 6:47
